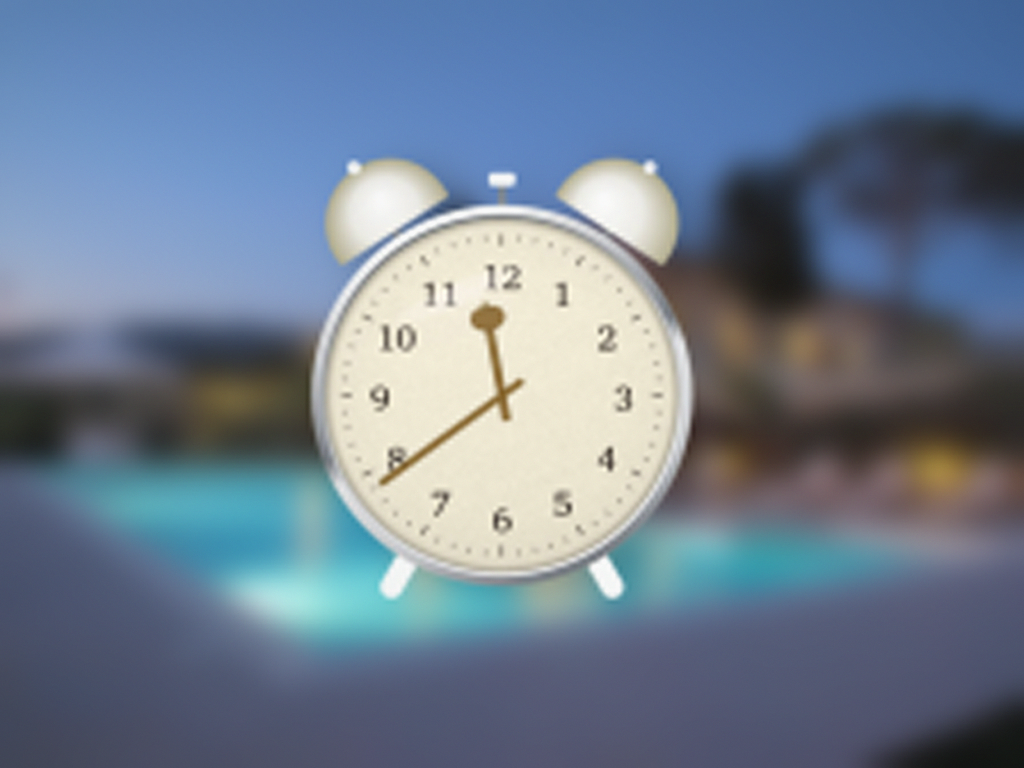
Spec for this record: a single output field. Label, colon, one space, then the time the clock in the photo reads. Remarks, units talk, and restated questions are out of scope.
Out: 11:39
